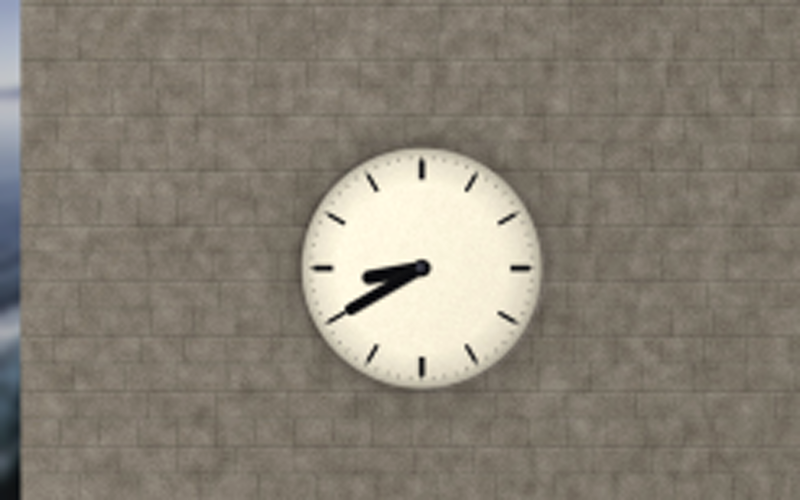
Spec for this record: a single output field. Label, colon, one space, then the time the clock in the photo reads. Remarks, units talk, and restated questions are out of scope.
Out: 8:40
